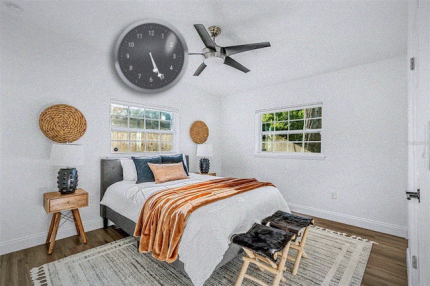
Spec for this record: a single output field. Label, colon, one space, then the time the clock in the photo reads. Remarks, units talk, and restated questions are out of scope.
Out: 5:26
